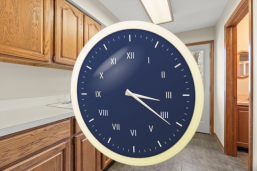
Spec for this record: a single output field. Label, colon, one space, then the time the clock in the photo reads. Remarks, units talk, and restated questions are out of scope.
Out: 3:21
